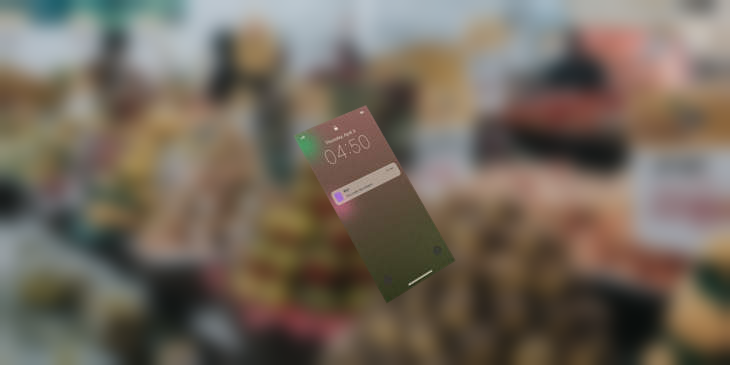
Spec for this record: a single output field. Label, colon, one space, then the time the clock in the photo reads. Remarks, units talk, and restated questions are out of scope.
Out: 4:50
